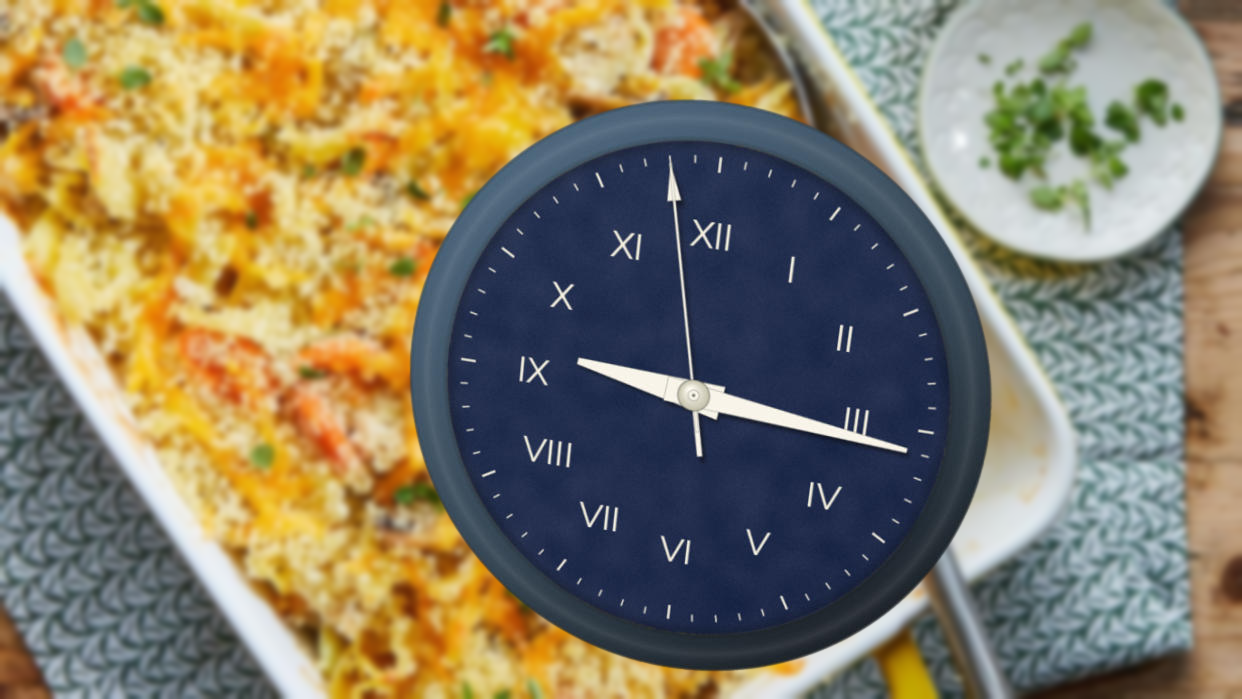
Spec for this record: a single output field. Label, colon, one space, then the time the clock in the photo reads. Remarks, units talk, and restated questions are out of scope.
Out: 9:15:58
